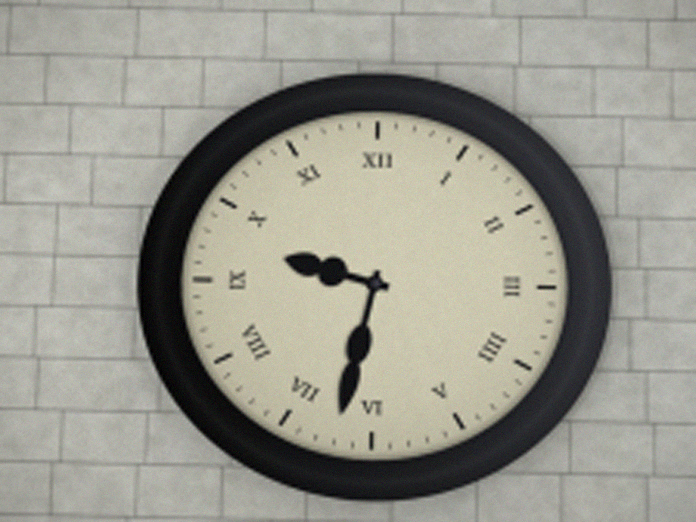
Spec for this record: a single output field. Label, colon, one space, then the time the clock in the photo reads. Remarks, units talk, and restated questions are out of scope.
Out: 9:32
